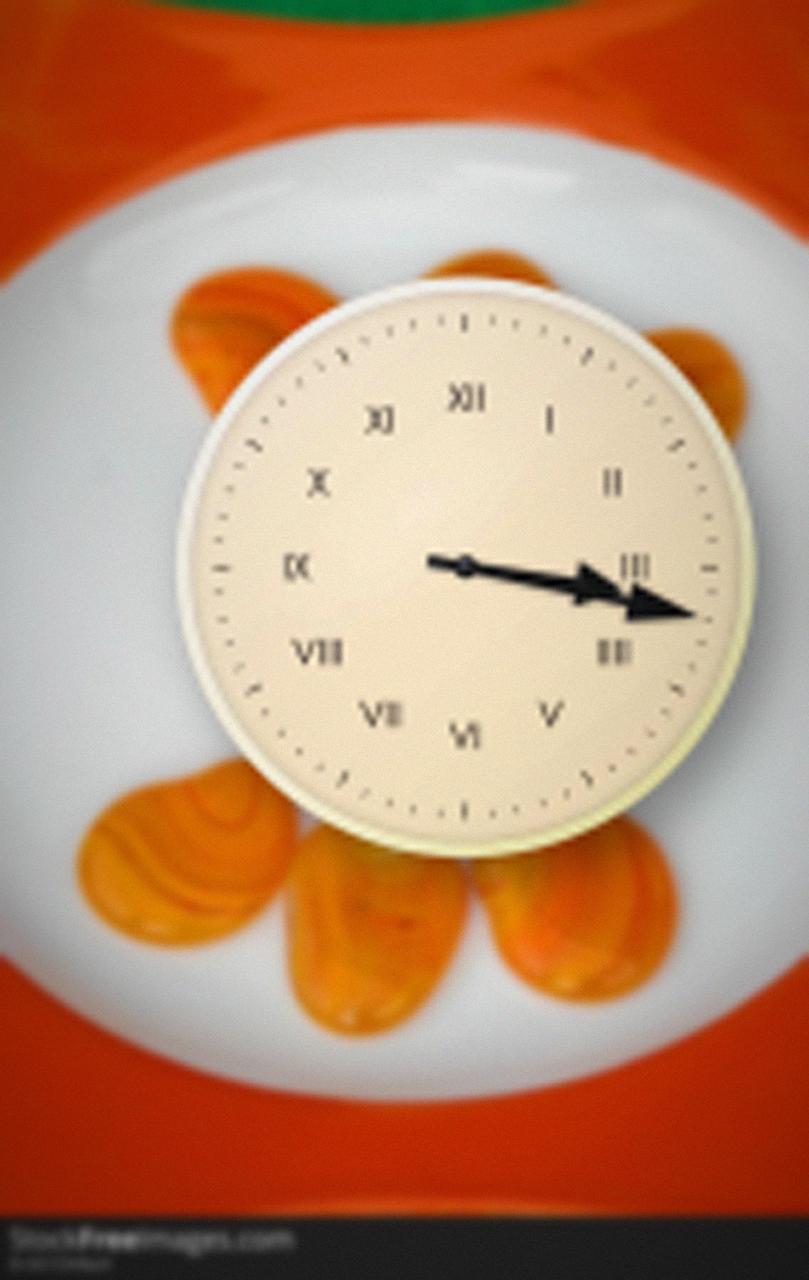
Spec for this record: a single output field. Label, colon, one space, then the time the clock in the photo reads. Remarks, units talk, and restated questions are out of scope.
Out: 3:17
